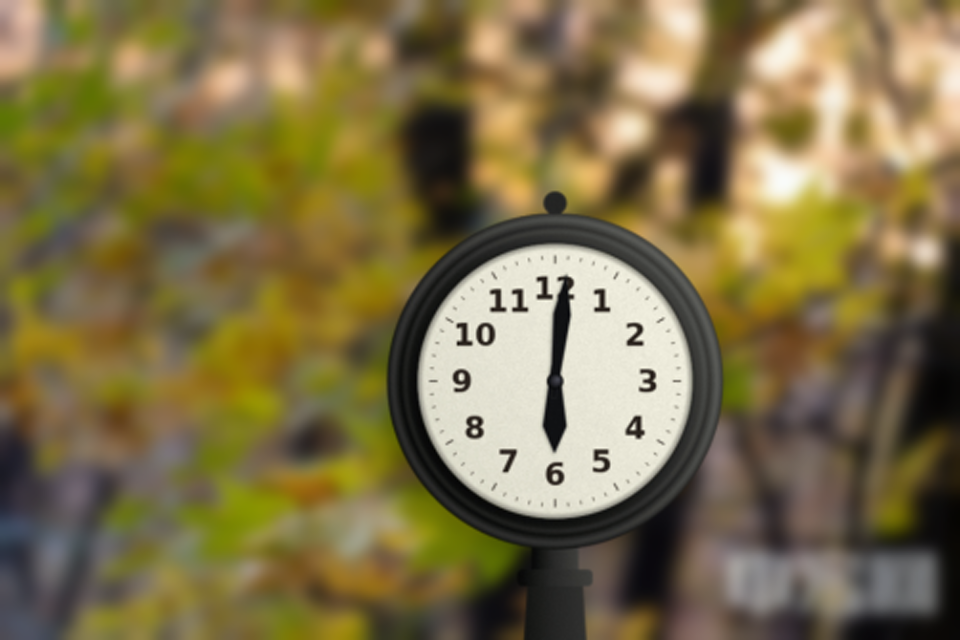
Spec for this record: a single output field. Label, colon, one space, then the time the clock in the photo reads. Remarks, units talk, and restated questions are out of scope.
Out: 6:01
